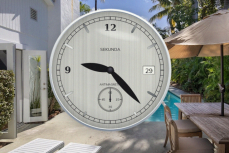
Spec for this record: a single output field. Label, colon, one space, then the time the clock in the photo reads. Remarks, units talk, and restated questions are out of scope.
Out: 9:23
